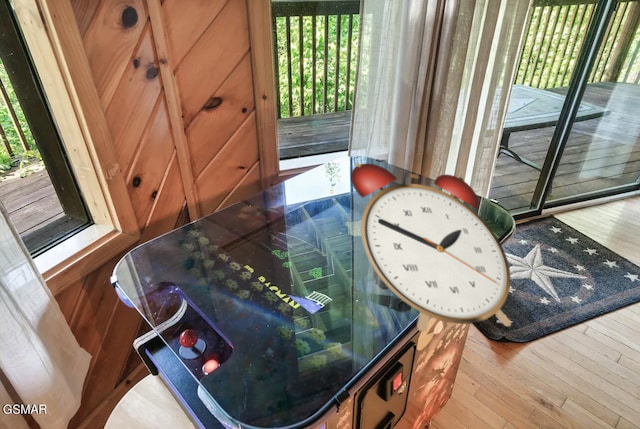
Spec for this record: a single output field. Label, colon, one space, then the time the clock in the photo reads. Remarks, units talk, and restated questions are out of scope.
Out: 1:49:21
